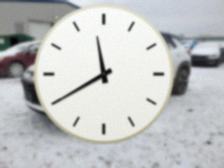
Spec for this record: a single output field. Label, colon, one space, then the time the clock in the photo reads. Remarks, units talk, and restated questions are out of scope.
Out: 11:40
